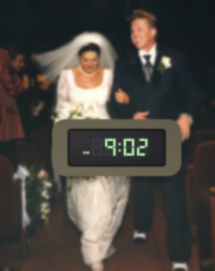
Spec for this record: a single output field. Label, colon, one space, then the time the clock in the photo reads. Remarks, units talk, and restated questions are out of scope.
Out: 9:02
